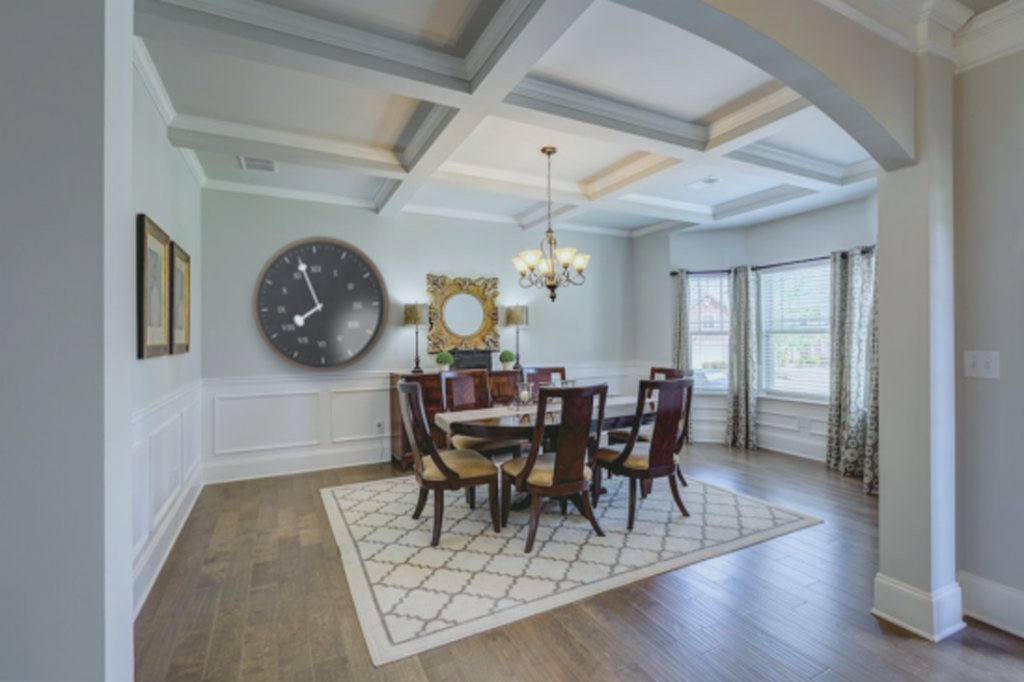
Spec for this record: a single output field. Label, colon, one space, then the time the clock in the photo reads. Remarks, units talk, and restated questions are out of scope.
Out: 7:57
